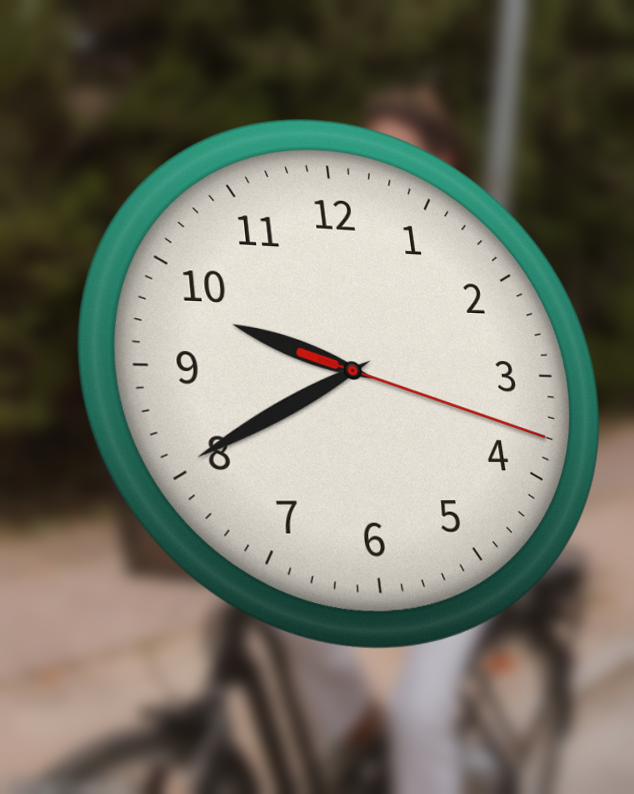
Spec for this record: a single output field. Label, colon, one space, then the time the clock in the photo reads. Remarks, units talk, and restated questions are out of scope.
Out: 9:40:18
